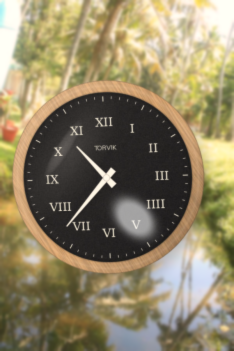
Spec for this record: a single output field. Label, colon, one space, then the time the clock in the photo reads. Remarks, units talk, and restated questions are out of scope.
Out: 10:37
